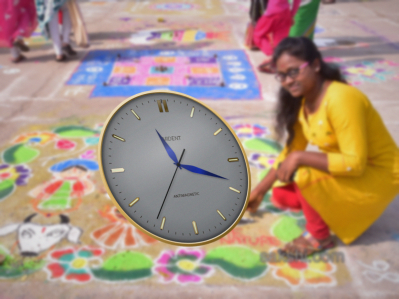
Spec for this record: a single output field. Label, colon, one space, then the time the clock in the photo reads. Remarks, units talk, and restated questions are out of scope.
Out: 11:18:36
